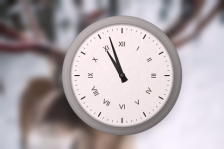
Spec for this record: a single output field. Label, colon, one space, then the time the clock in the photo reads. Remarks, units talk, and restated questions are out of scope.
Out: 10:57
